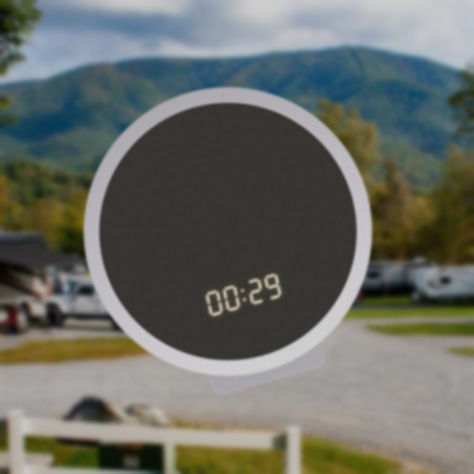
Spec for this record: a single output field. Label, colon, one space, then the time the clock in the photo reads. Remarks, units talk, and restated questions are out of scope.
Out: 0:29
